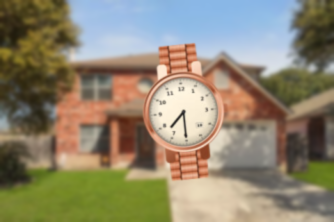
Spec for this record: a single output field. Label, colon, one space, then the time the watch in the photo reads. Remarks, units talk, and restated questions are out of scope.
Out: 7:30
